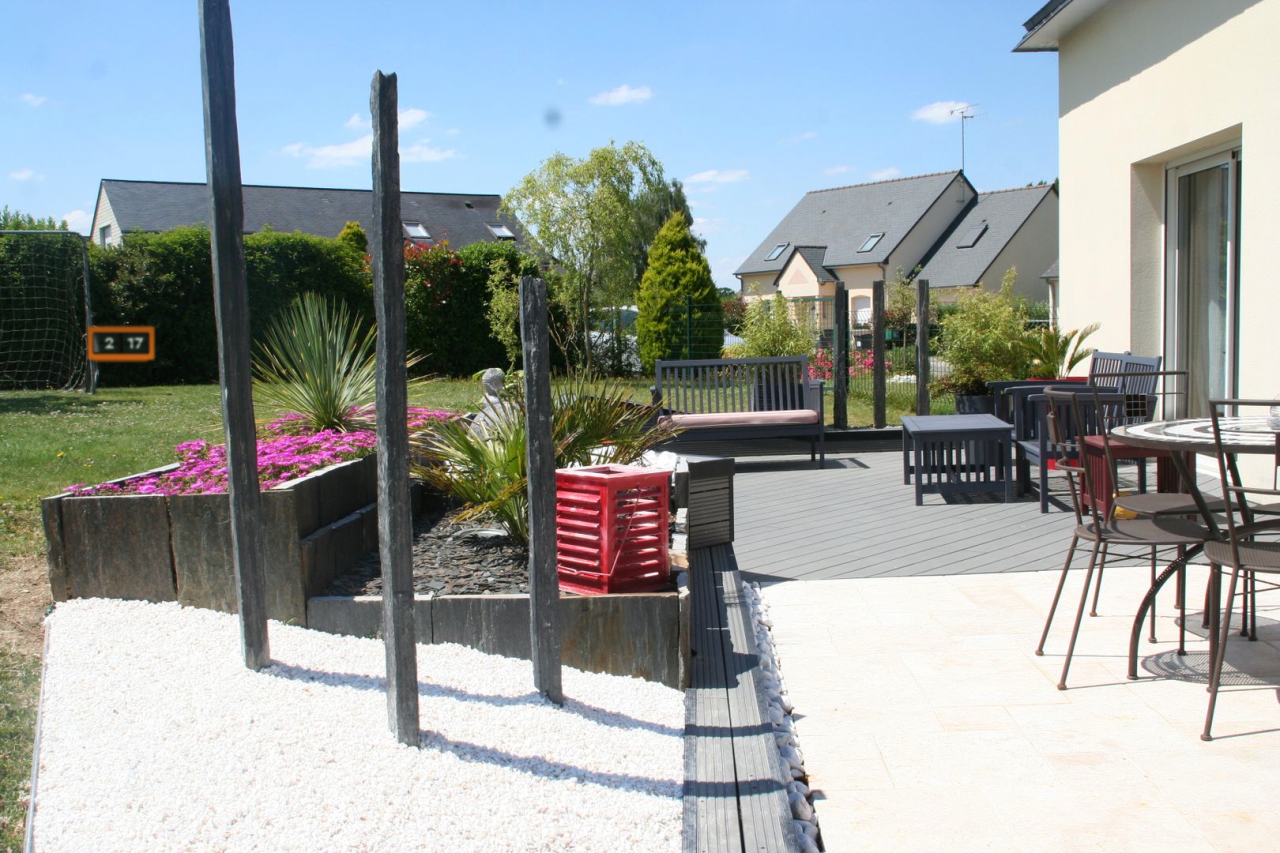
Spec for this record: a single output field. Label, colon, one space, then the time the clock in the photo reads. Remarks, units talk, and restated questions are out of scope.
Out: 2:17
